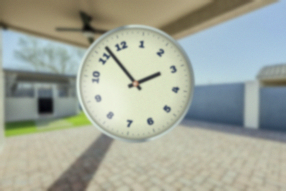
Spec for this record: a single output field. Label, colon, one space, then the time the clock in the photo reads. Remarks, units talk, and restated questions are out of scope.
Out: 2:57
